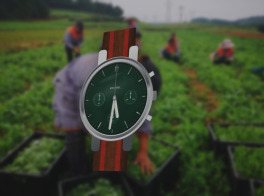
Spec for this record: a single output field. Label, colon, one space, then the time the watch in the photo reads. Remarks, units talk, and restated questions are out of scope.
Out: 5:31
